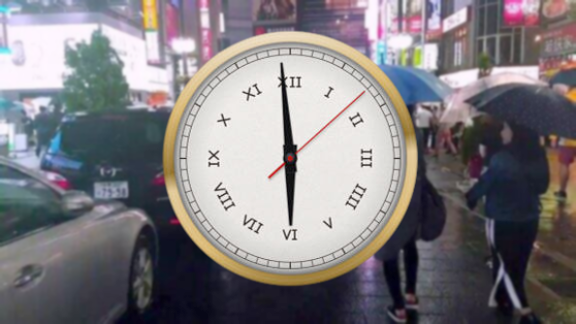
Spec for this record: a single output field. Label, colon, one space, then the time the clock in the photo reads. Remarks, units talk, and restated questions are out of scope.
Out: 5:59:08
